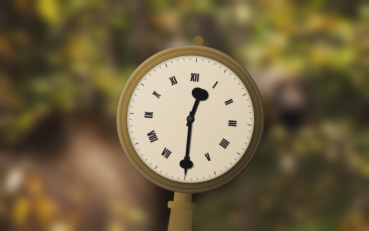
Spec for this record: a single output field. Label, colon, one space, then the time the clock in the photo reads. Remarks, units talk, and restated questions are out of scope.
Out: 12:30
